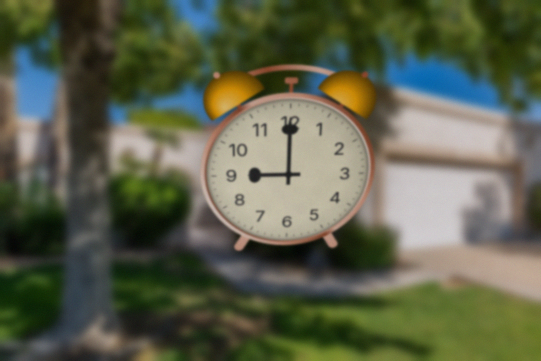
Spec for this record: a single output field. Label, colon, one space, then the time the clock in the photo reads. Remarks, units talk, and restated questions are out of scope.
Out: 9:00
